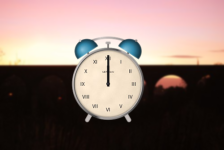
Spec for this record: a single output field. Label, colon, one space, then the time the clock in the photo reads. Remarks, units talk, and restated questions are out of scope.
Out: 12:00
